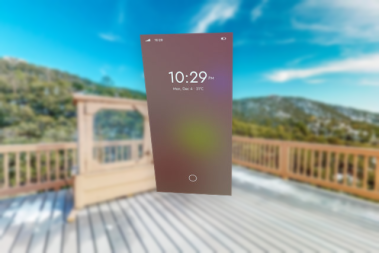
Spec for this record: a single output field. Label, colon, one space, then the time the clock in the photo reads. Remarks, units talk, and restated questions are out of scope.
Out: 10:29
